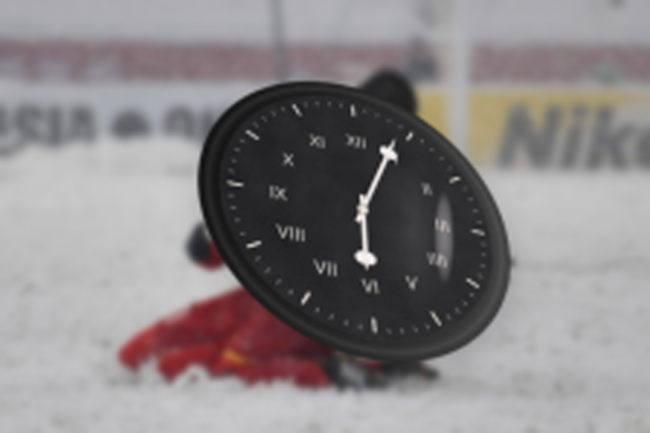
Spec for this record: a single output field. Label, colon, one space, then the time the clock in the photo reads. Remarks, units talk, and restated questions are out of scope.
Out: 6:04
